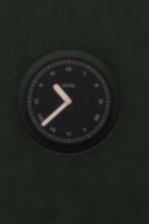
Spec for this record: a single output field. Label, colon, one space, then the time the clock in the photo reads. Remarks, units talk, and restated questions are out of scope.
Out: 10:38
